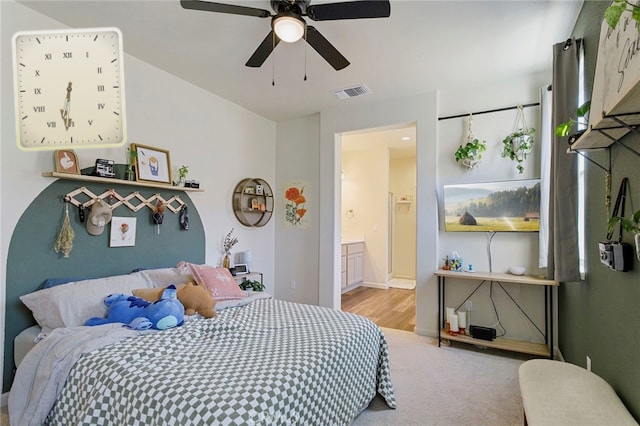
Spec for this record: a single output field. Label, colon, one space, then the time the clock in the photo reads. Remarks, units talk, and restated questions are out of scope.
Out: 6:31
